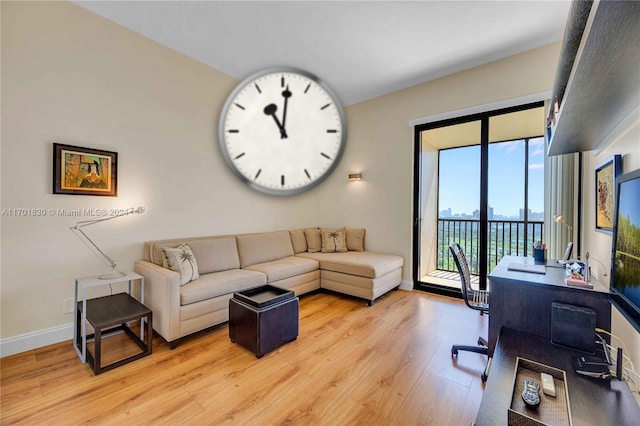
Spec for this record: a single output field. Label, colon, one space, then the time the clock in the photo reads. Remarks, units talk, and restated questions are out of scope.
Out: 11:01
